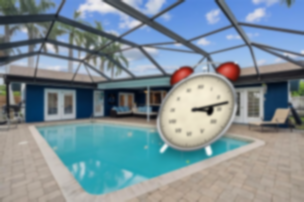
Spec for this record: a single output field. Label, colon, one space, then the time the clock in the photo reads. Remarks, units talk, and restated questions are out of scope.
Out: 3:13
